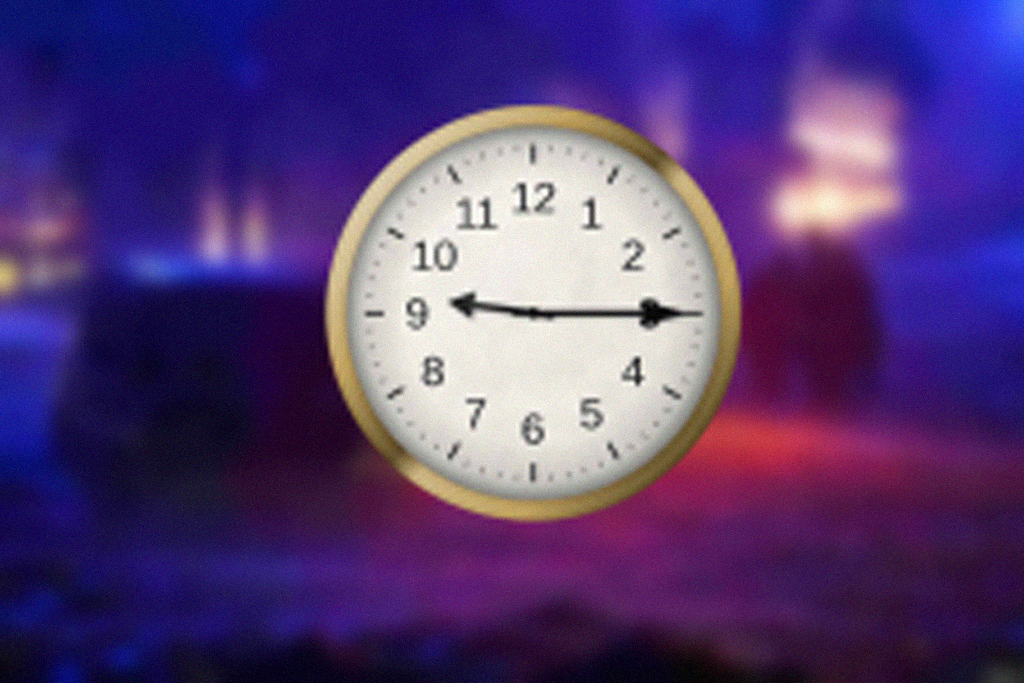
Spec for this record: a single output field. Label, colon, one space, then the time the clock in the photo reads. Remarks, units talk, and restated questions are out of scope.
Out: 9:15
